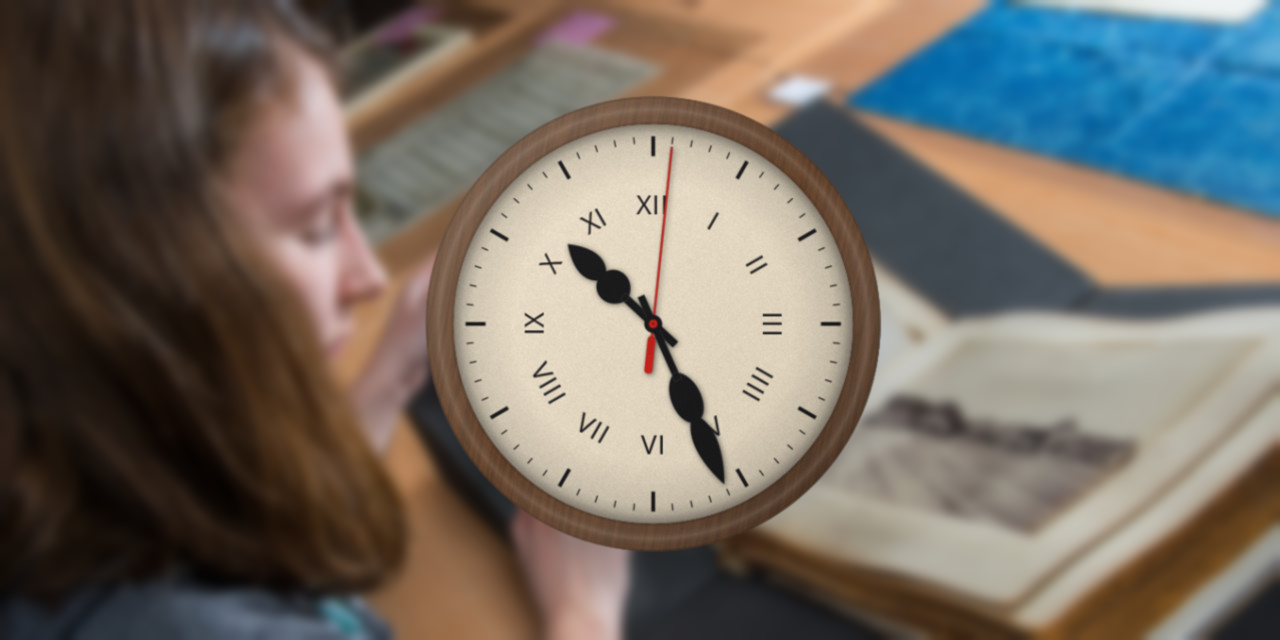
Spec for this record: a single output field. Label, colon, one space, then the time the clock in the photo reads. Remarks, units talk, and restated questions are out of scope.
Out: 10:26:01
